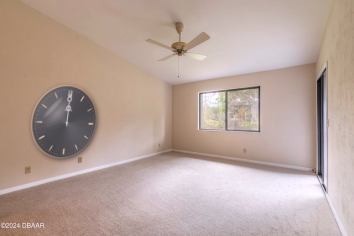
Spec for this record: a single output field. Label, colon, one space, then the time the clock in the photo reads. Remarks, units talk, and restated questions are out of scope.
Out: 12:00
